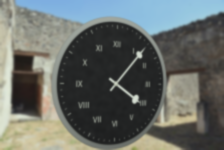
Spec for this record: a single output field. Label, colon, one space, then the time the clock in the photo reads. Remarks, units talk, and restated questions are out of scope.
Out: 4:07
